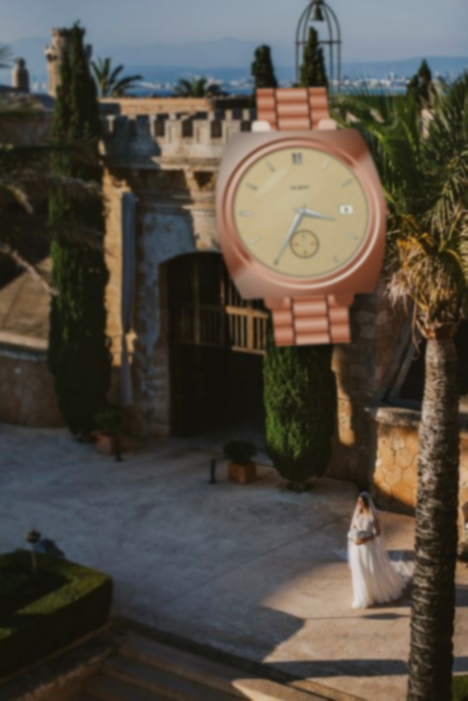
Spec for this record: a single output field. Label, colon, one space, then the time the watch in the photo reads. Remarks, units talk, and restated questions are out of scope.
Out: 3:35
